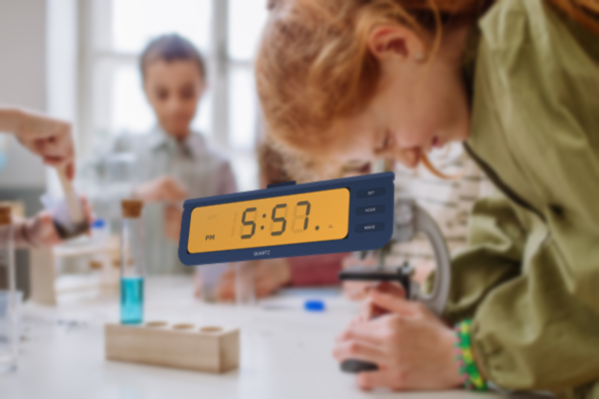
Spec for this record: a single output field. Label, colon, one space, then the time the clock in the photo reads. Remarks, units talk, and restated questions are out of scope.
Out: 5:57
